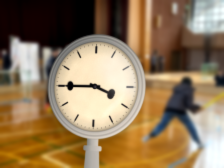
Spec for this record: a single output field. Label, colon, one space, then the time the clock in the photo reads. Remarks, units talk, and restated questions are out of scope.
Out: 3:45
